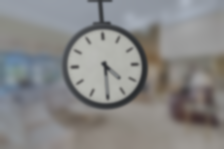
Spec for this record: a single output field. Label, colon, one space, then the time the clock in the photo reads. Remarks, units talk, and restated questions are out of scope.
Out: 4:30
